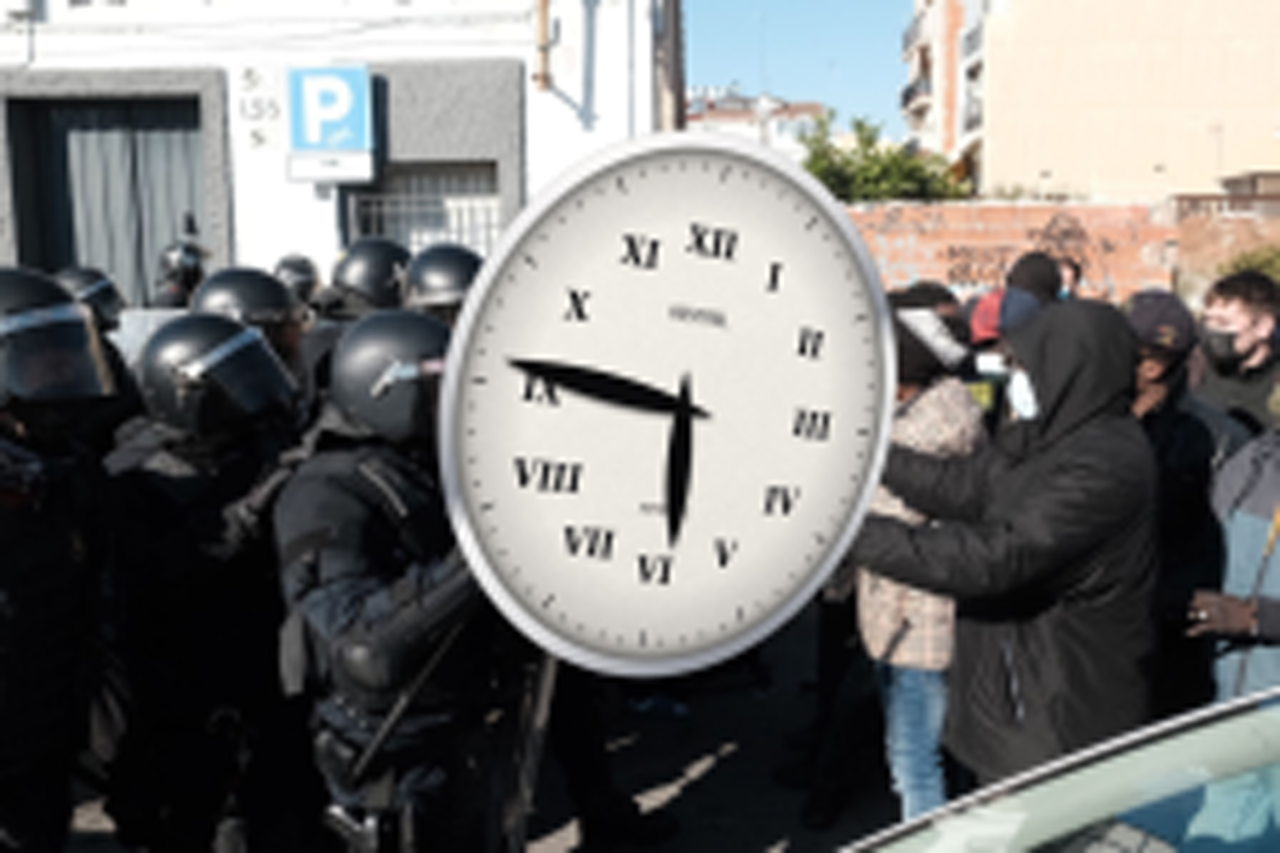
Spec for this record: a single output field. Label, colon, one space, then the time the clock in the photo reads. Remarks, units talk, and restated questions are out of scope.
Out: 5:46
